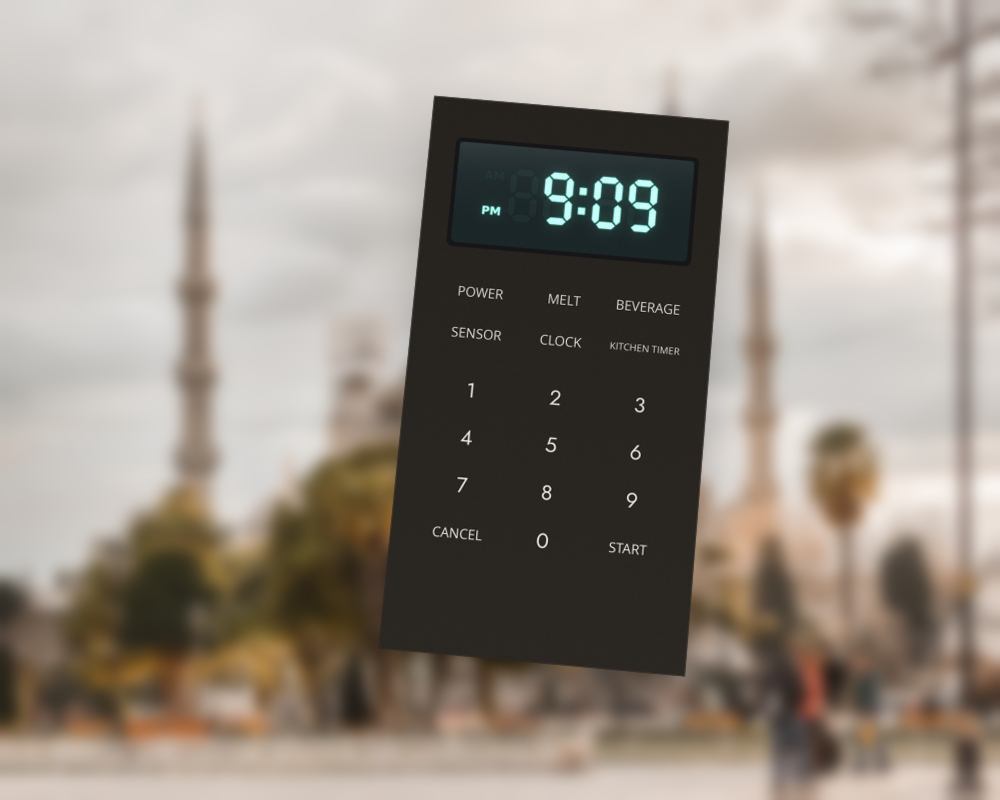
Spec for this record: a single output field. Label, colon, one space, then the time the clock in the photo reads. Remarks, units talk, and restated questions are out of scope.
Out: 9:09
